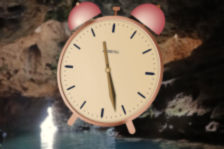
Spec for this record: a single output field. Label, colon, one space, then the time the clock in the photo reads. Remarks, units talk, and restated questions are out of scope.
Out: 11:27
